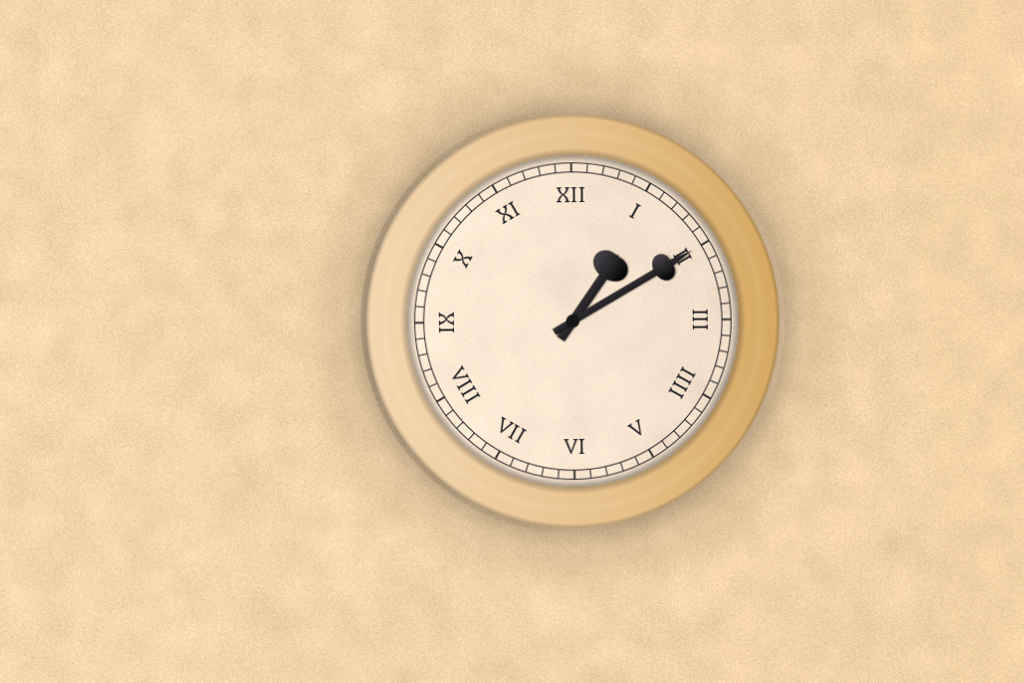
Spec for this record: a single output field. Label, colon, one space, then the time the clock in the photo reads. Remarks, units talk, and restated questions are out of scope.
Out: 1:10
